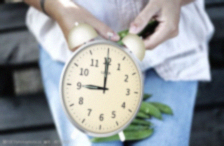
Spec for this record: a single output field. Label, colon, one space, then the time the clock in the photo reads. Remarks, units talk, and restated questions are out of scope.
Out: 9:00
